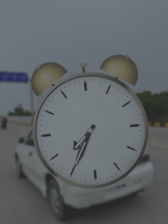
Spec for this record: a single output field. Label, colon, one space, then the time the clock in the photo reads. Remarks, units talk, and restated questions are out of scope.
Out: 7:35
